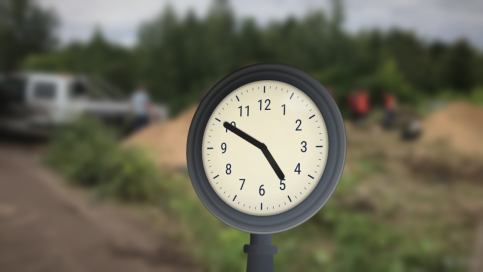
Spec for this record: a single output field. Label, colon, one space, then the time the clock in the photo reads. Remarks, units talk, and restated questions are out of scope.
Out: 4:50
